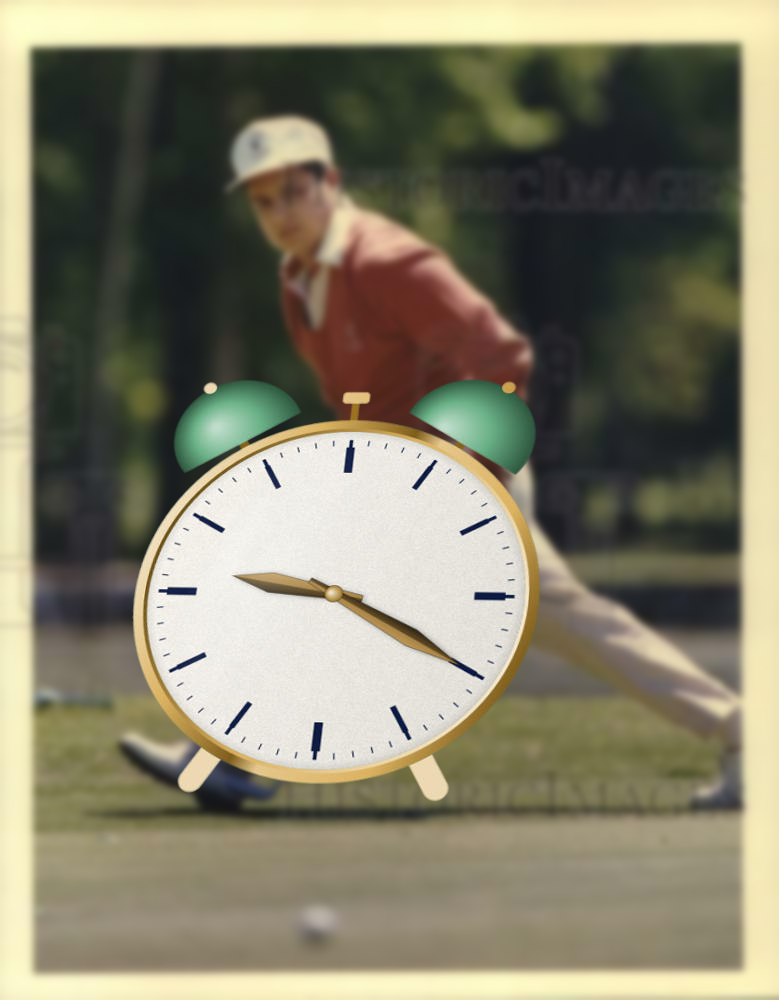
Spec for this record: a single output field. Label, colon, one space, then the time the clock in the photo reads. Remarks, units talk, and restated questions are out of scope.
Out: 9:20
